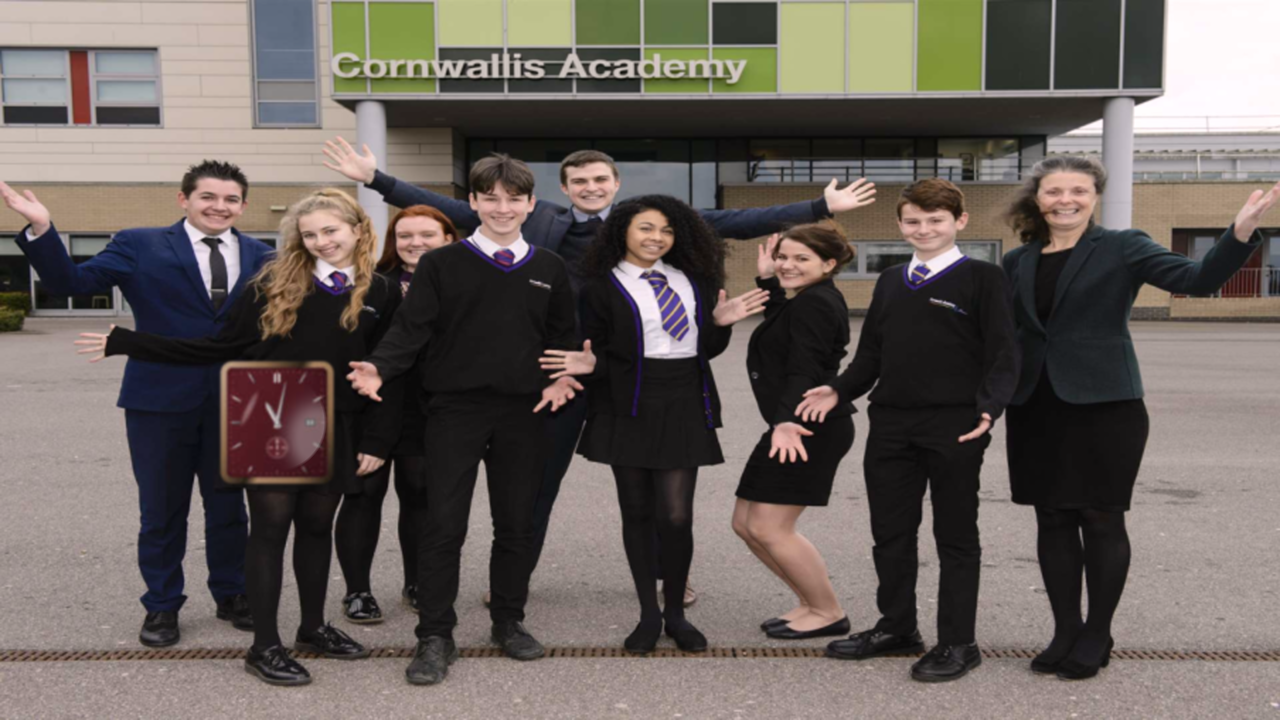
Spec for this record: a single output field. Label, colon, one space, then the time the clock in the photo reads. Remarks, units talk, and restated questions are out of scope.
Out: 11:02
